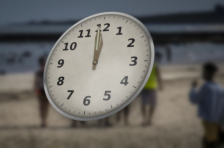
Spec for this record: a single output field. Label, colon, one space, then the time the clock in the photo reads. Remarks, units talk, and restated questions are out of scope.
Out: 11:59
